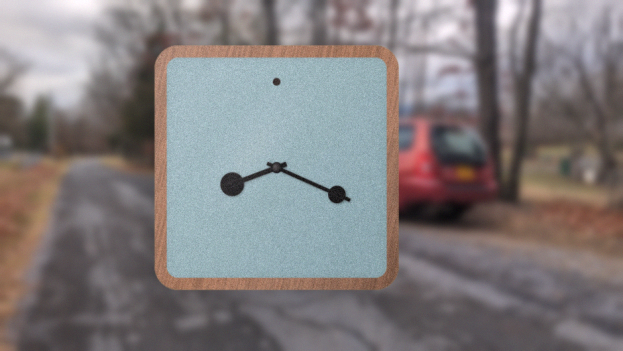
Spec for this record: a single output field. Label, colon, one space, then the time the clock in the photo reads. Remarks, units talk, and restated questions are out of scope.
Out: 8:19
